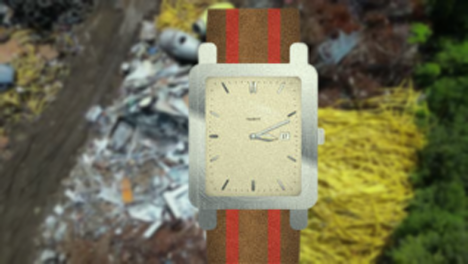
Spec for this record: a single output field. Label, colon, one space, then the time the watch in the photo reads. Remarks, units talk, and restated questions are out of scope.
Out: 3:11
